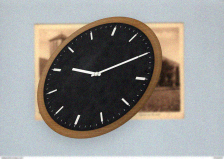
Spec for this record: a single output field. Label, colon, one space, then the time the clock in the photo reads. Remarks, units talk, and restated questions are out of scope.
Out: 9:10
